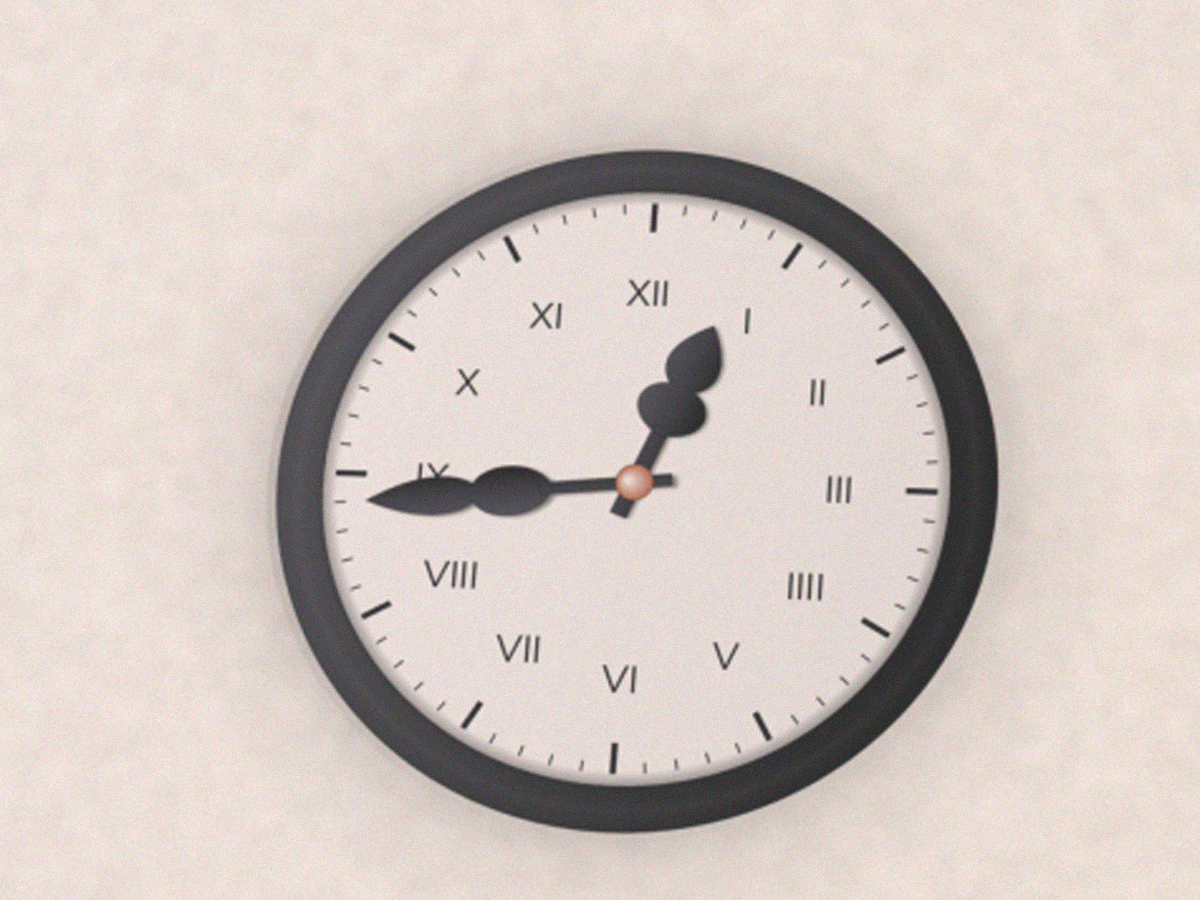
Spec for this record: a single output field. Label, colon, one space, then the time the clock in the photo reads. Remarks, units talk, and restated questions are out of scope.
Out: 12:44
